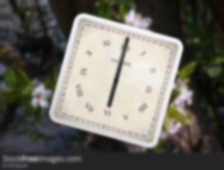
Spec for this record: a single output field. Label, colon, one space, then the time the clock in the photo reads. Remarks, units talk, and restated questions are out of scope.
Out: 6:00
